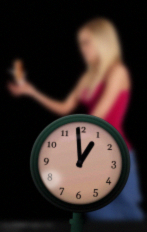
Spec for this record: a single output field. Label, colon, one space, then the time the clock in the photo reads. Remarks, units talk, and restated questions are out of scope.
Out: 12:59
